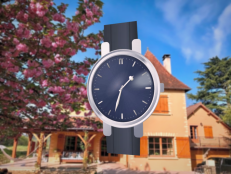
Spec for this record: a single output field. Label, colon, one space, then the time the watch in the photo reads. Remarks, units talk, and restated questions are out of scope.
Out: 1:33
